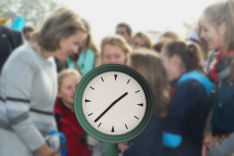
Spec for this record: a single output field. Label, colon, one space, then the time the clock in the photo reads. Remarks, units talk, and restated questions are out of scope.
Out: 1:37
